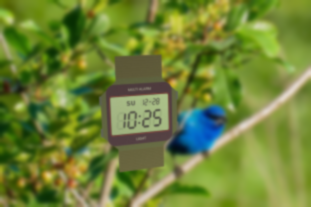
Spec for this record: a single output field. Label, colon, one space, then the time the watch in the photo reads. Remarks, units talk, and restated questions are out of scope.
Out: 10:25
